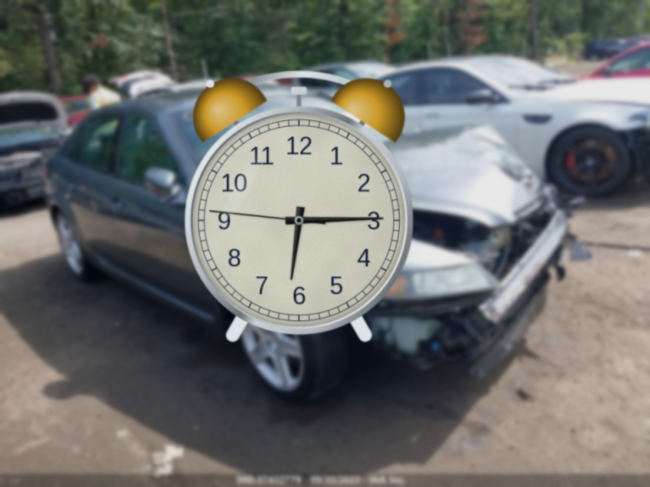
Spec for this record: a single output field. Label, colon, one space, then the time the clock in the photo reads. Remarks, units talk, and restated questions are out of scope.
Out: 6:14:46
